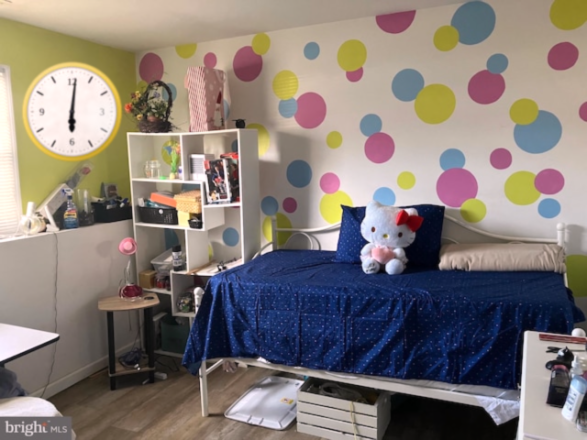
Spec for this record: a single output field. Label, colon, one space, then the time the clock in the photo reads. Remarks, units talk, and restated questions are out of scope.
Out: 6:01
